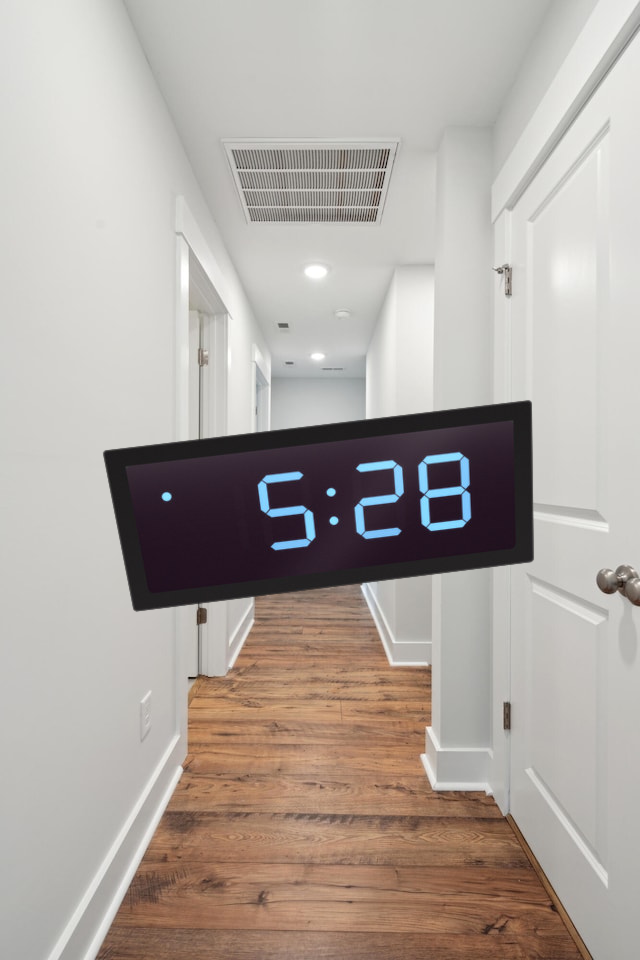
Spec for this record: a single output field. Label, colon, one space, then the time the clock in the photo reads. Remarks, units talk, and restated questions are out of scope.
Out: 5:28
